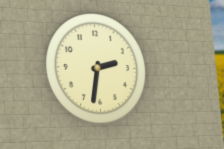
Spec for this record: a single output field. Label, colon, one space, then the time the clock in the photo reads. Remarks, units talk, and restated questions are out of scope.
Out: 2:32
